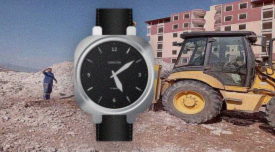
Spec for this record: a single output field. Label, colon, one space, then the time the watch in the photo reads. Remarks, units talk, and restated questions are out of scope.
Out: 5:09
